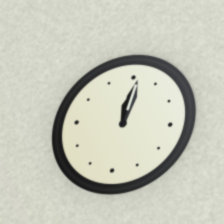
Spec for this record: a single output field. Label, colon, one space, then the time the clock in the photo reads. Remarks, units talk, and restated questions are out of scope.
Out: 12:01
